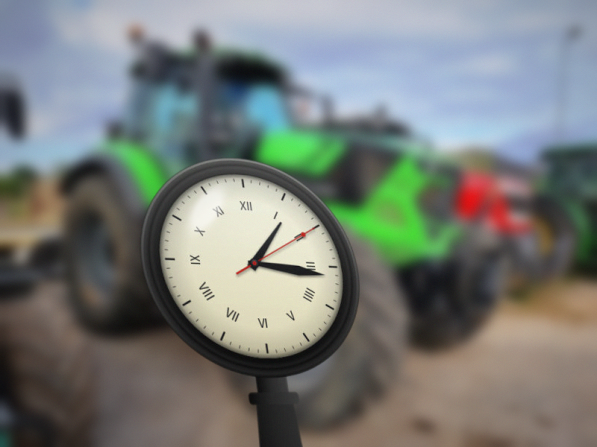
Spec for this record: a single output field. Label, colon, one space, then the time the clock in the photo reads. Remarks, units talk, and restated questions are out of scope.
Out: 1:16:10
